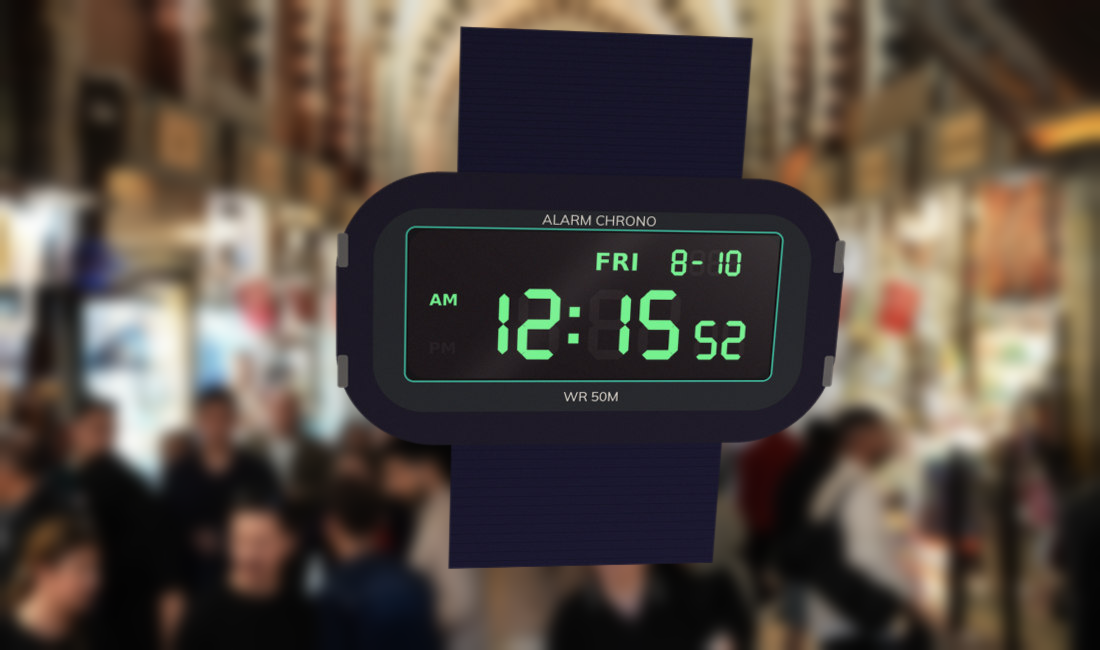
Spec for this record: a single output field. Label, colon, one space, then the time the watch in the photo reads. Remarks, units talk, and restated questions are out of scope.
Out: 12:15:52
